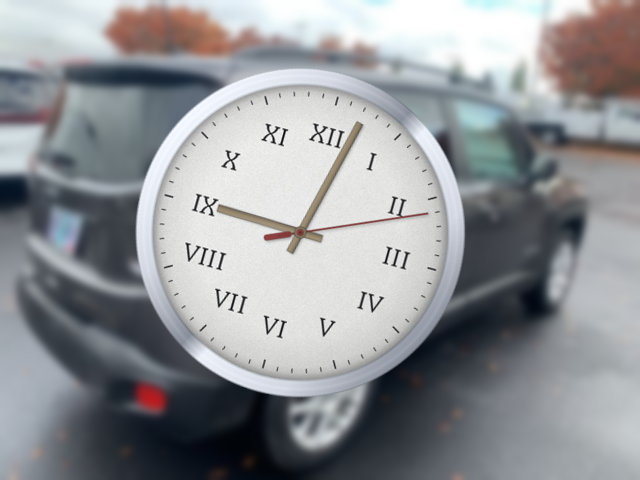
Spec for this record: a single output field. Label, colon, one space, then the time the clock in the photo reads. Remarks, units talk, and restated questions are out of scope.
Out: 9:02:11
